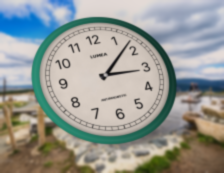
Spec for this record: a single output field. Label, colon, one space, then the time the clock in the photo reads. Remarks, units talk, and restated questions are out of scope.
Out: 3:08
